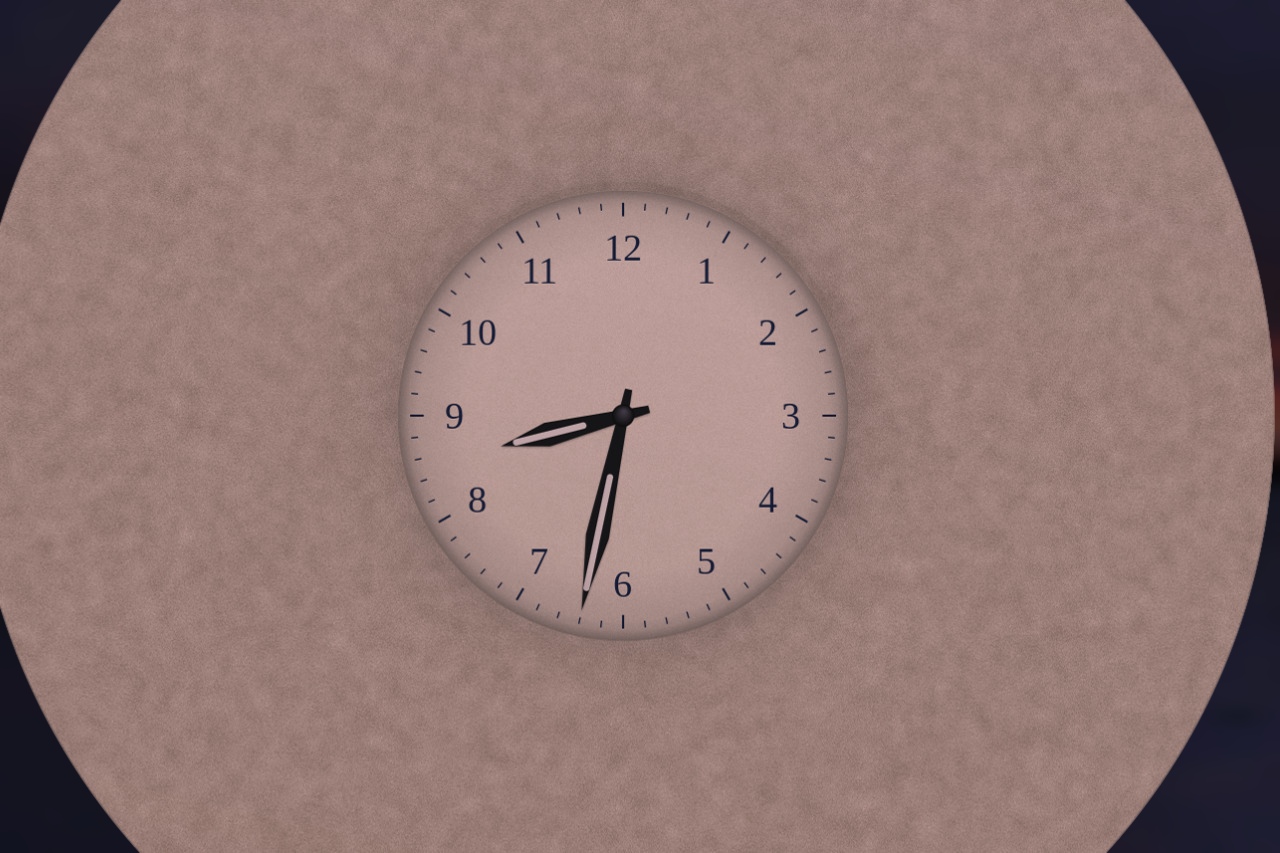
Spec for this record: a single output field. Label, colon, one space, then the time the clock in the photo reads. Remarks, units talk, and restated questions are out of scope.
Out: 8:32
